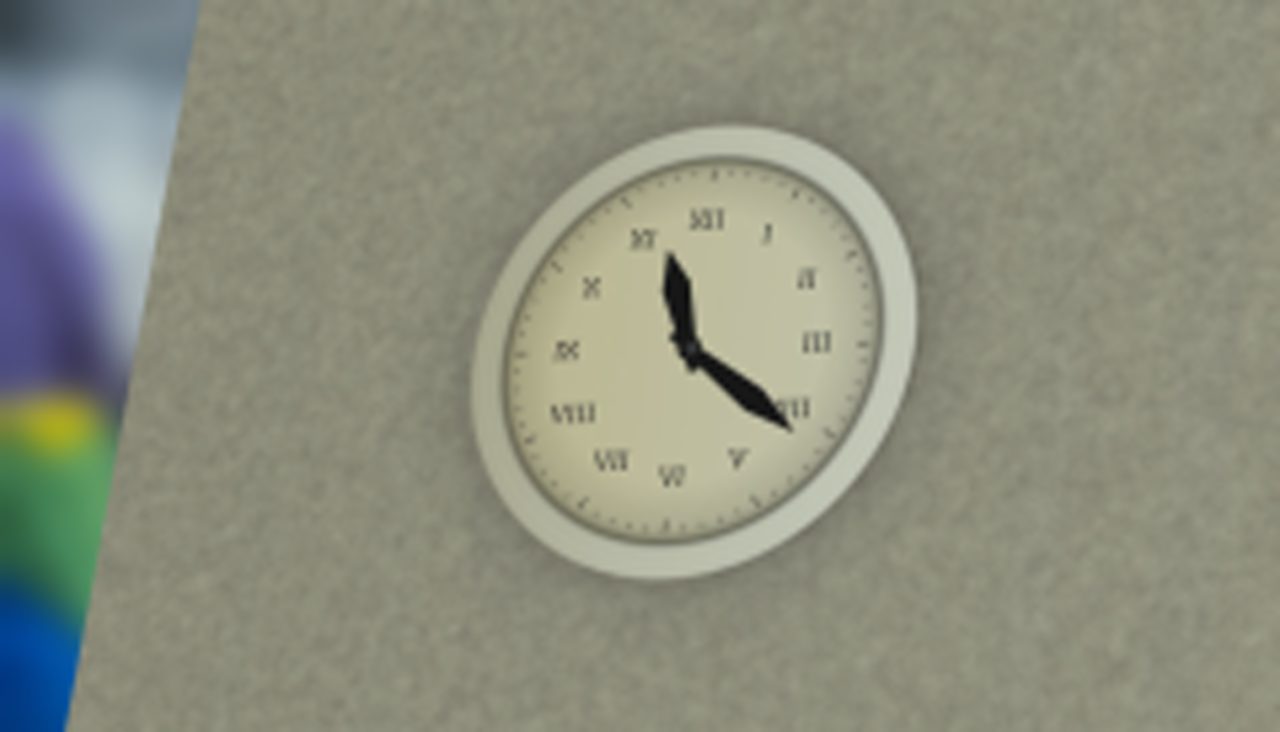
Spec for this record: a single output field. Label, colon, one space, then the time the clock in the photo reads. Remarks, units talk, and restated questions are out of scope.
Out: 11:21
